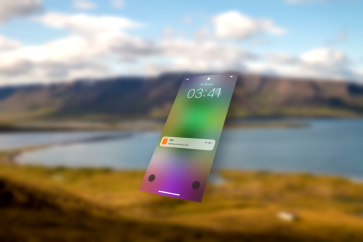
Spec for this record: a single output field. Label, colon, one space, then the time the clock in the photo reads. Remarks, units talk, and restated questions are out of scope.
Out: 3:41
